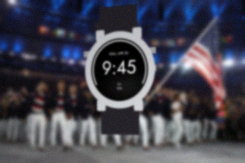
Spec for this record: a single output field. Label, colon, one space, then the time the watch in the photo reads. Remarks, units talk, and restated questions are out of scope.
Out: 9:45
